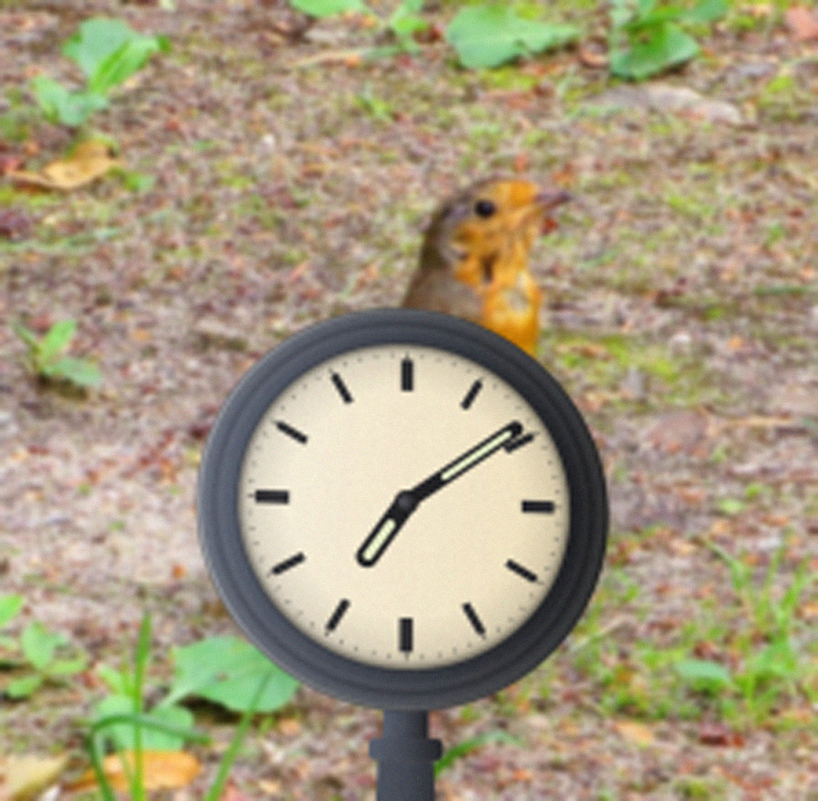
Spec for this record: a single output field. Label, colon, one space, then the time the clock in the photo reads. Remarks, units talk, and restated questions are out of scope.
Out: 7:09
